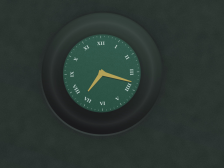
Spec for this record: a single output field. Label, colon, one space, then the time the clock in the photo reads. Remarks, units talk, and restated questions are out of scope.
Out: 7:18
